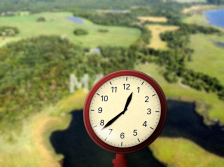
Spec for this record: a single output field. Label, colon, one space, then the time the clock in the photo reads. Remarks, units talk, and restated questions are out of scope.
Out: 12:38
